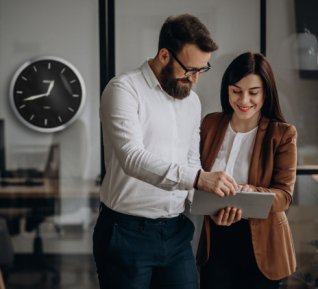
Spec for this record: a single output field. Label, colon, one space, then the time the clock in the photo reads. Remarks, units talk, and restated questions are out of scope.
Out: 12:42
